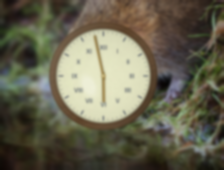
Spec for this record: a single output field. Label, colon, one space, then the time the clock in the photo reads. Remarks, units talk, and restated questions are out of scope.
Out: 5:58
